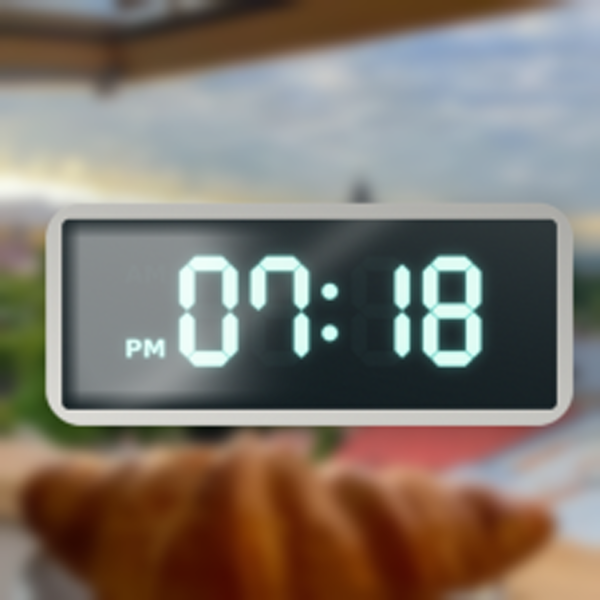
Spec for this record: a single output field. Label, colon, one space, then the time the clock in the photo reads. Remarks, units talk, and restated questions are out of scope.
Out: 7:18
